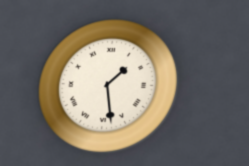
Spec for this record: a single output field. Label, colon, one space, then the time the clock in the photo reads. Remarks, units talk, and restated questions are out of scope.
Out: 1:28
